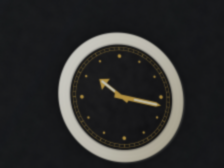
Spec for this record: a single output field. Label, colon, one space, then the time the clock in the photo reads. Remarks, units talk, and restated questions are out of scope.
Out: 10:17
